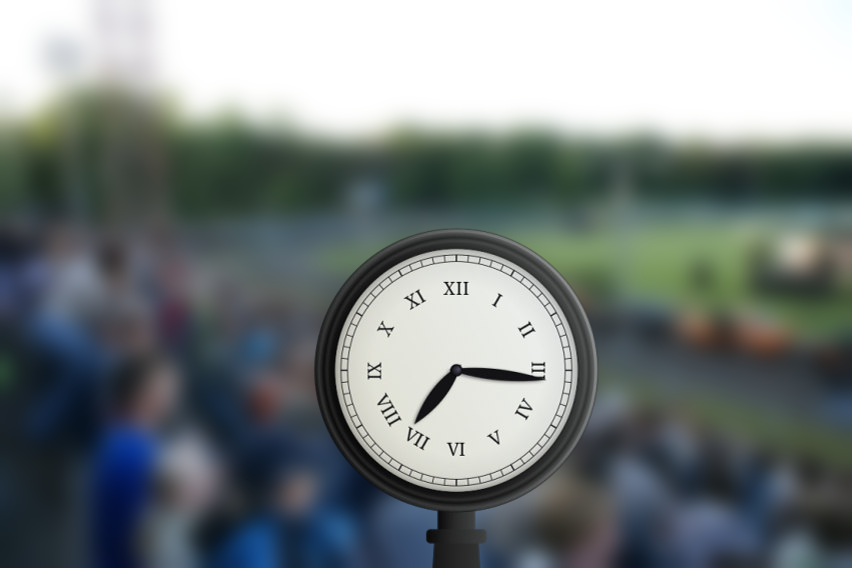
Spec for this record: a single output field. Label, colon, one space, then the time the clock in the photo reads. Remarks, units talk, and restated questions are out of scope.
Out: 7:16
